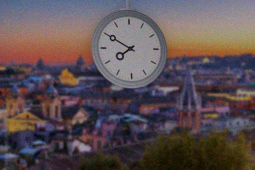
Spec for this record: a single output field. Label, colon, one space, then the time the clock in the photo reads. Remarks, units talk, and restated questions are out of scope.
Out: 7:50
